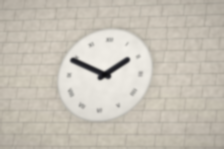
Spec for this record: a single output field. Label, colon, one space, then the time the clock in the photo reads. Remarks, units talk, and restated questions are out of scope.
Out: 1:49
